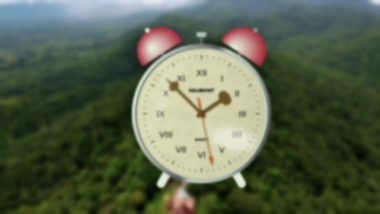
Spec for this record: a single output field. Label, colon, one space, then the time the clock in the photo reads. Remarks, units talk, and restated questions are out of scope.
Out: 1:52:28
